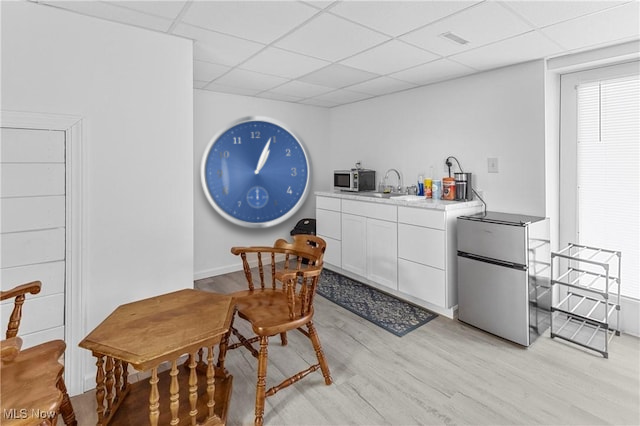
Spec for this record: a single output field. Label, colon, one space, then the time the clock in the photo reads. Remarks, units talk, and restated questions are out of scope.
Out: 1:04
